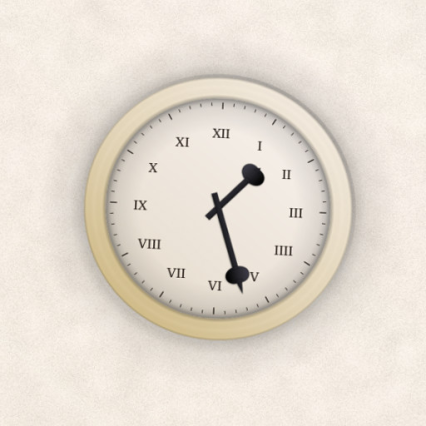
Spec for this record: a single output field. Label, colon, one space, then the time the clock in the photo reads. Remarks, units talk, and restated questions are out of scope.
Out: 1:27
